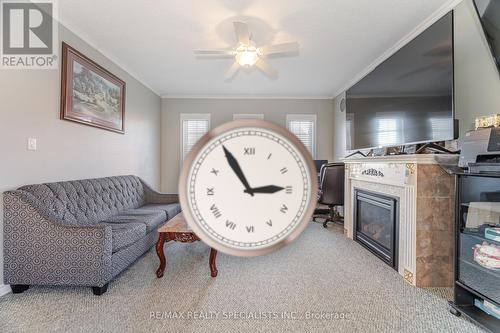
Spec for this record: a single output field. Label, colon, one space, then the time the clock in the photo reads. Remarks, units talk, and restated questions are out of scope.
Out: 2:55
